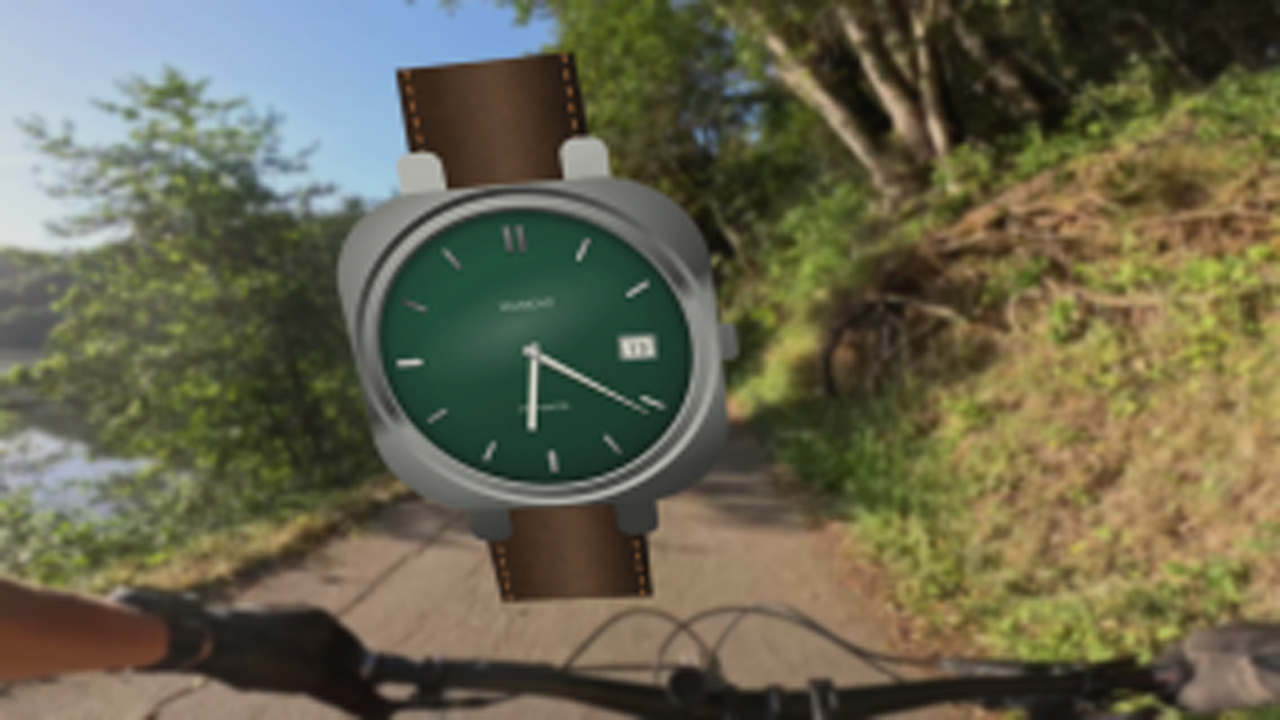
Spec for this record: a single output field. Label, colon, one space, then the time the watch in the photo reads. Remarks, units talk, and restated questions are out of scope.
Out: 6:21
